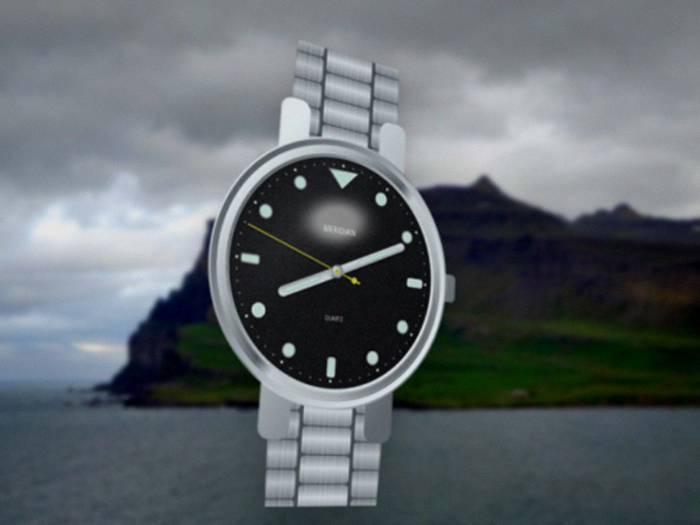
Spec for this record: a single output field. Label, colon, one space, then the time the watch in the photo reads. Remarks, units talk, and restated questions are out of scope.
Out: 8:10:48
